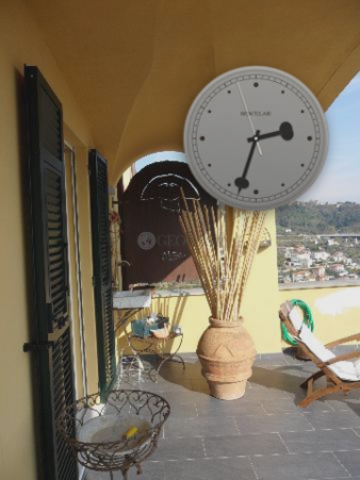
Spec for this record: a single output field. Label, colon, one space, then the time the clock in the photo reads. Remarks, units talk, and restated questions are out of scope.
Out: 2:32:57
